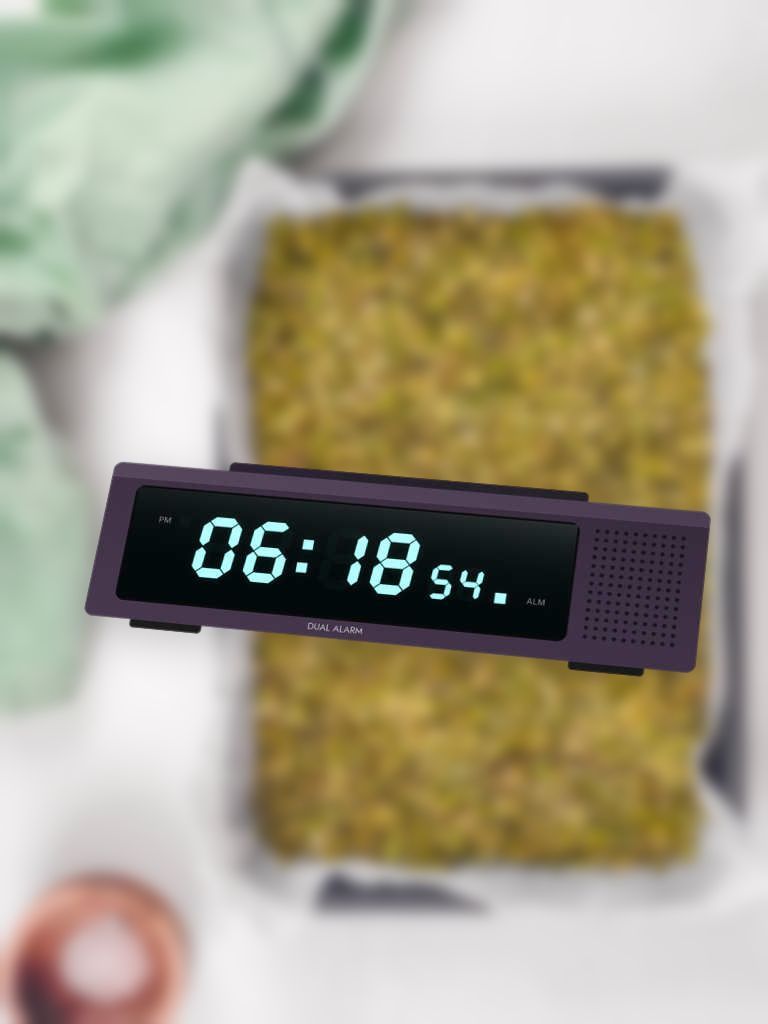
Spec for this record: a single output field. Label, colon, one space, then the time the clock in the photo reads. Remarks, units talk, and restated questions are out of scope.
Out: 6:18:54
